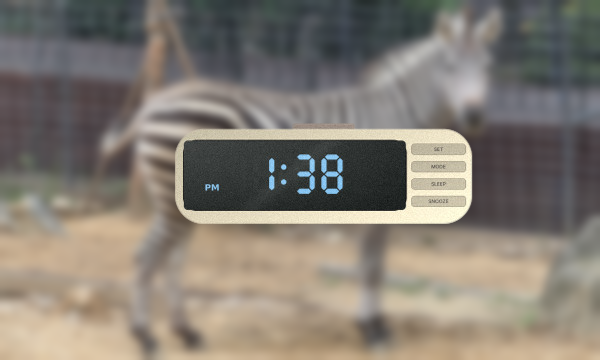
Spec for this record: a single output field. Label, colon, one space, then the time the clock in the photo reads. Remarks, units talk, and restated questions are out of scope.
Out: 1:38
